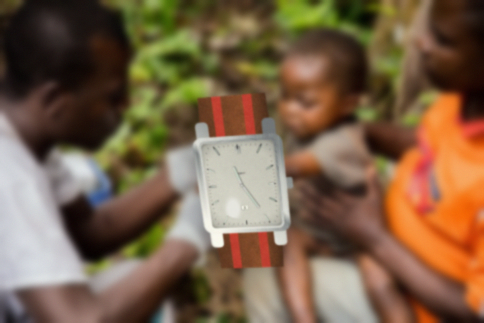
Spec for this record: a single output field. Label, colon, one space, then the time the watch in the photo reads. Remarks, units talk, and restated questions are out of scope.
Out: 11:25
